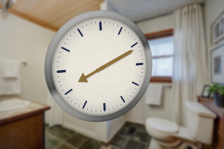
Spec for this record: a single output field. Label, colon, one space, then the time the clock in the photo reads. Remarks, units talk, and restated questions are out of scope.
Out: 8:11
